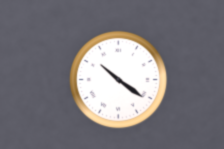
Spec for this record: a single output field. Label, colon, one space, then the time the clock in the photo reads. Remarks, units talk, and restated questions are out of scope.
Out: 10:21
